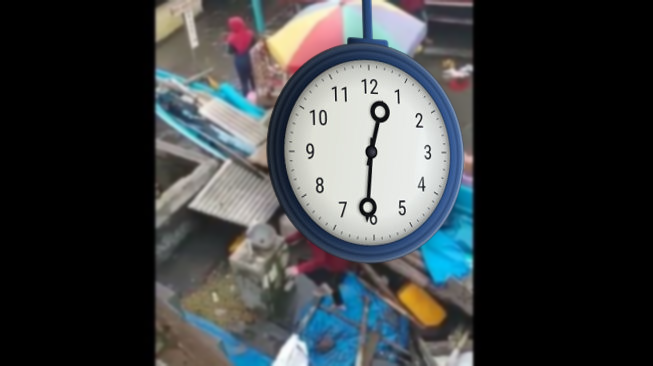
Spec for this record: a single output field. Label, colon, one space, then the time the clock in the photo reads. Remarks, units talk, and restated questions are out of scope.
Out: 12:31
